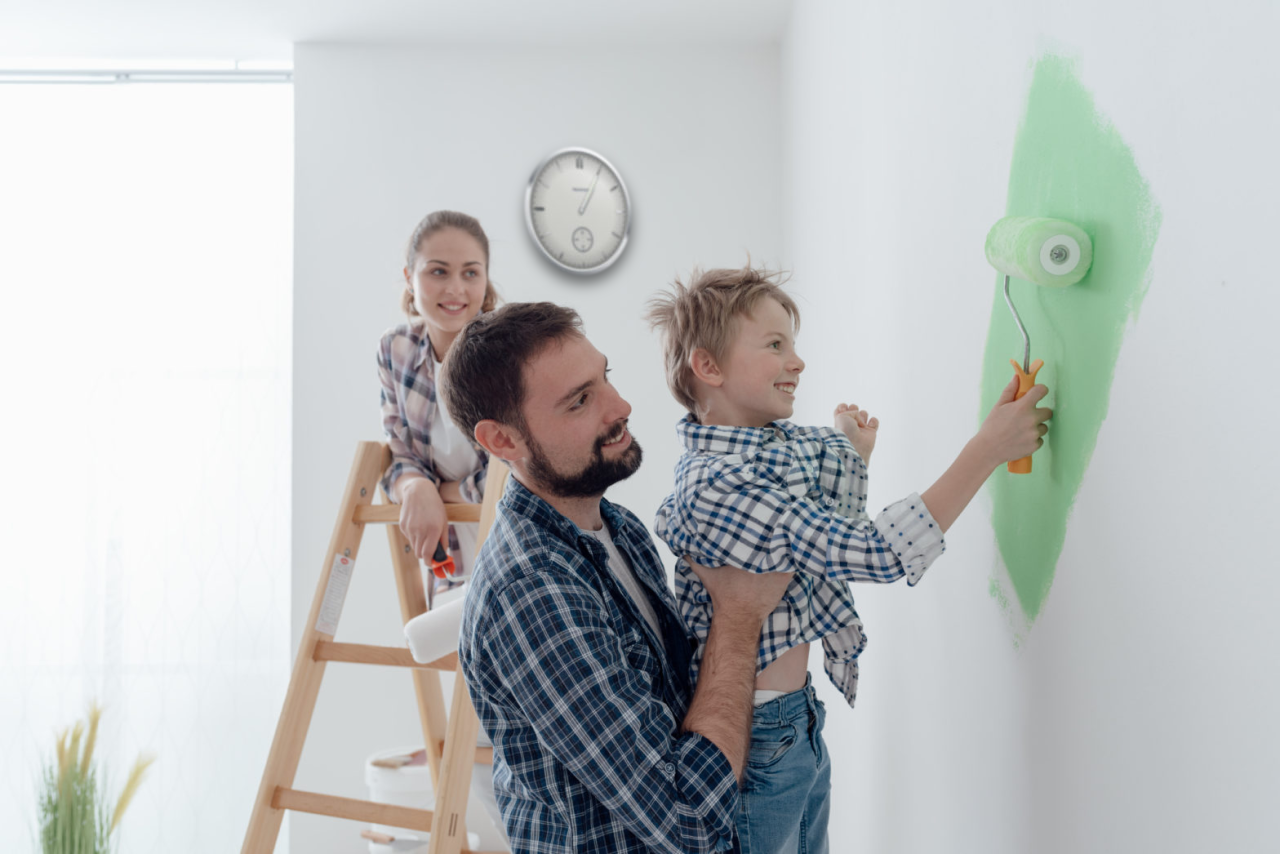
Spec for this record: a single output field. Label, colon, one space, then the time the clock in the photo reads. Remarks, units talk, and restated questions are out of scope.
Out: 1:05
